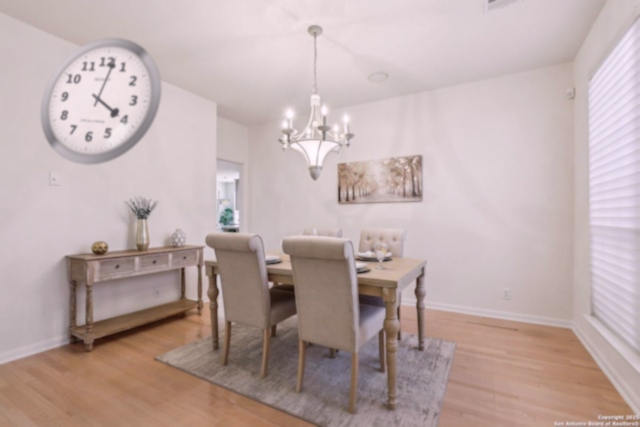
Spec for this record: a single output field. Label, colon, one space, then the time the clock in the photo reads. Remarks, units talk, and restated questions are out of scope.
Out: 4:02
